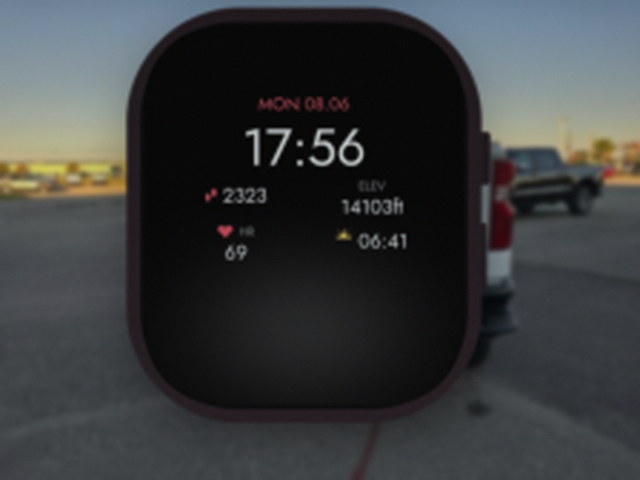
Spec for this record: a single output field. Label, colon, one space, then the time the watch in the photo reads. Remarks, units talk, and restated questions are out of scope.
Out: 17:56
